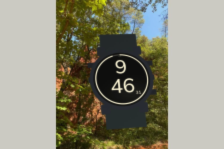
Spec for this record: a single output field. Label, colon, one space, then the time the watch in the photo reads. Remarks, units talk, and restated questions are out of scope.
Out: 9:46
